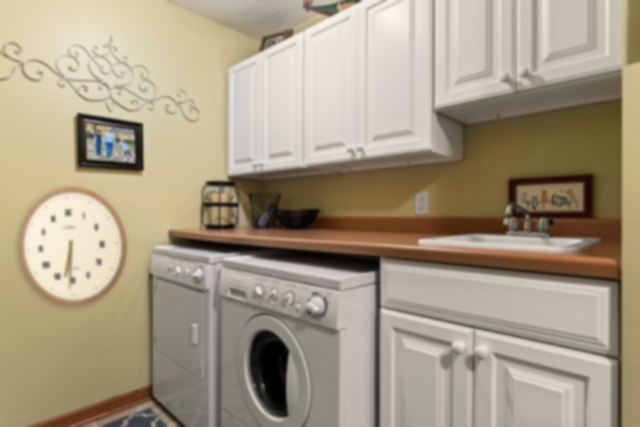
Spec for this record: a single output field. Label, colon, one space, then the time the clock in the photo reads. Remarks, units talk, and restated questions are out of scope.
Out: 6:31
